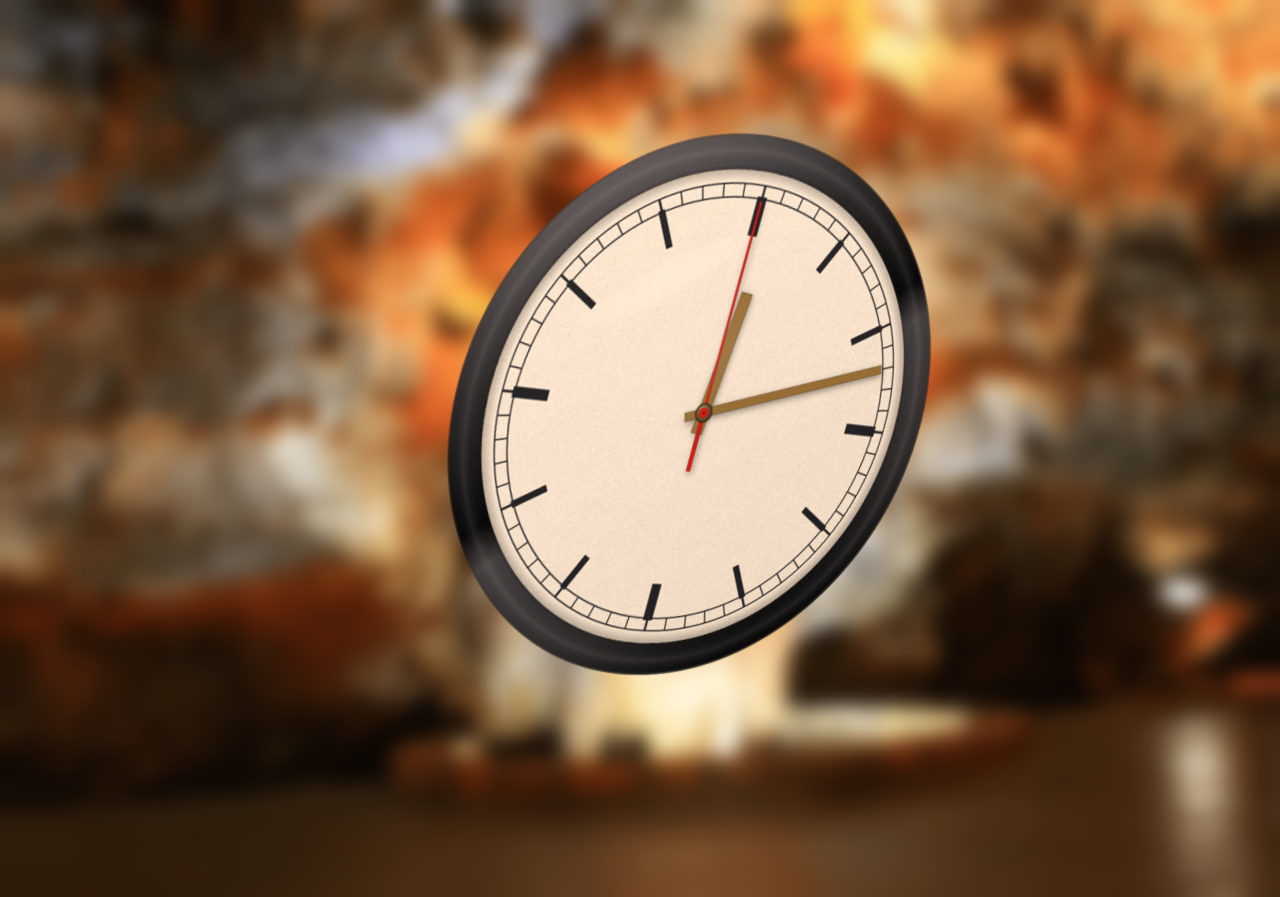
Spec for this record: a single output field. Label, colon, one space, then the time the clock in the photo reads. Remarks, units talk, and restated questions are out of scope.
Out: 12:12:00
